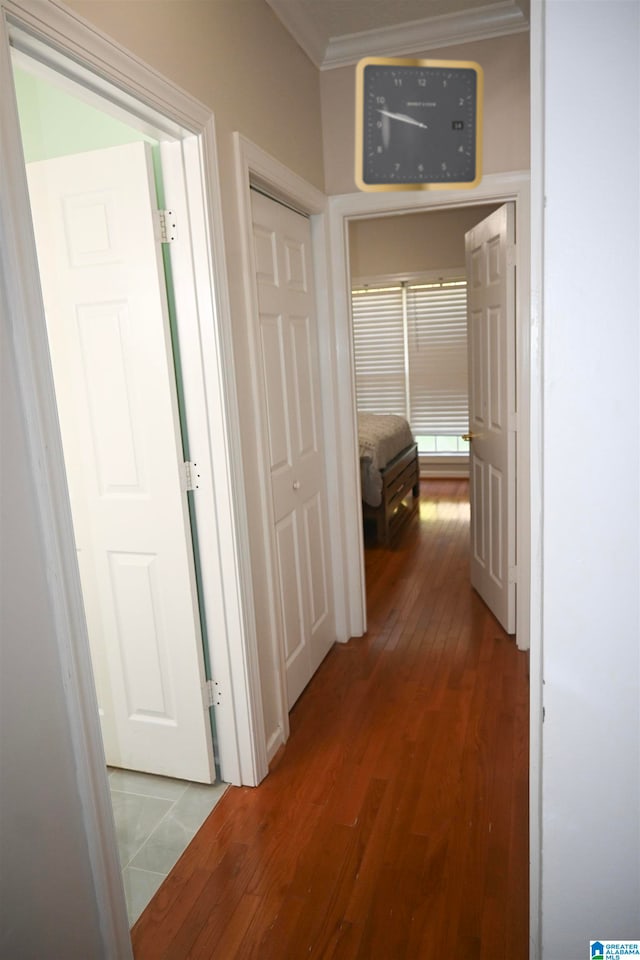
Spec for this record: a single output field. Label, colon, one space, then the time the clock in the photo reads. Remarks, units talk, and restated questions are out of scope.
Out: 9:48
